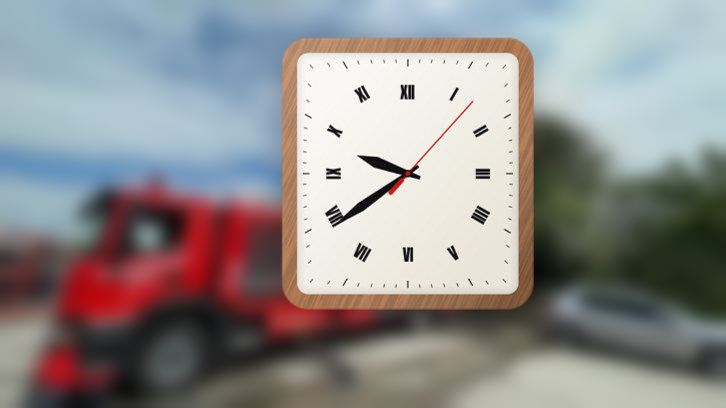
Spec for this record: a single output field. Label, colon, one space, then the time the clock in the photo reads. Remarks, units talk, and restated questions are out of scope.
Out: 9:39:07
